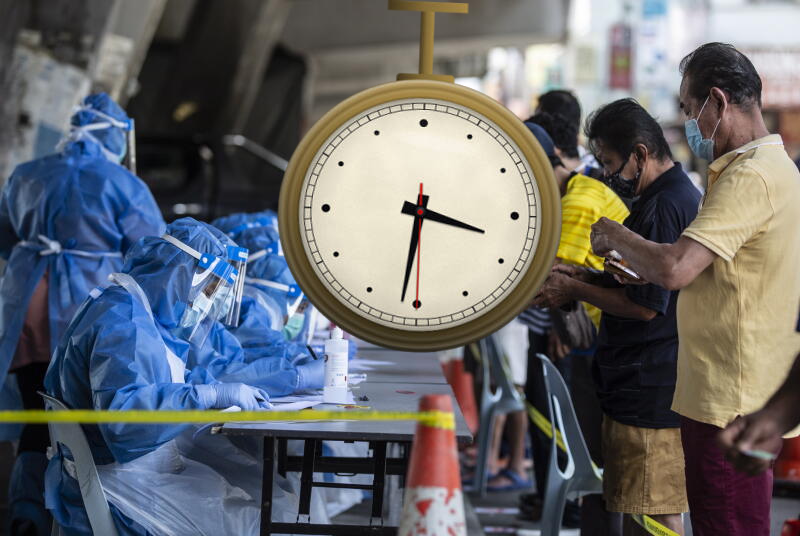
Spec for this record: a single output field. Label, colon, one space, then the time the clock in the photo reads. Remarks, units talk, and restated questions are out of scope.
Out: 3:31:30
